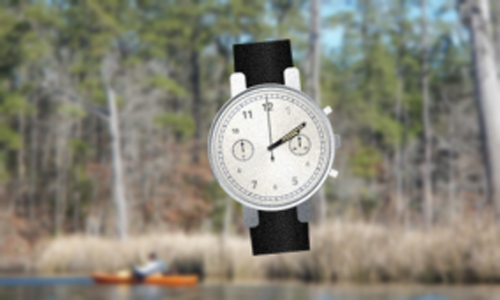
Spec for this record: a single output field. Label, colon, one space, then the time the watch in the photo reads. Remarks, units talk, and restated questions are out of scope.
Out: 2:10
